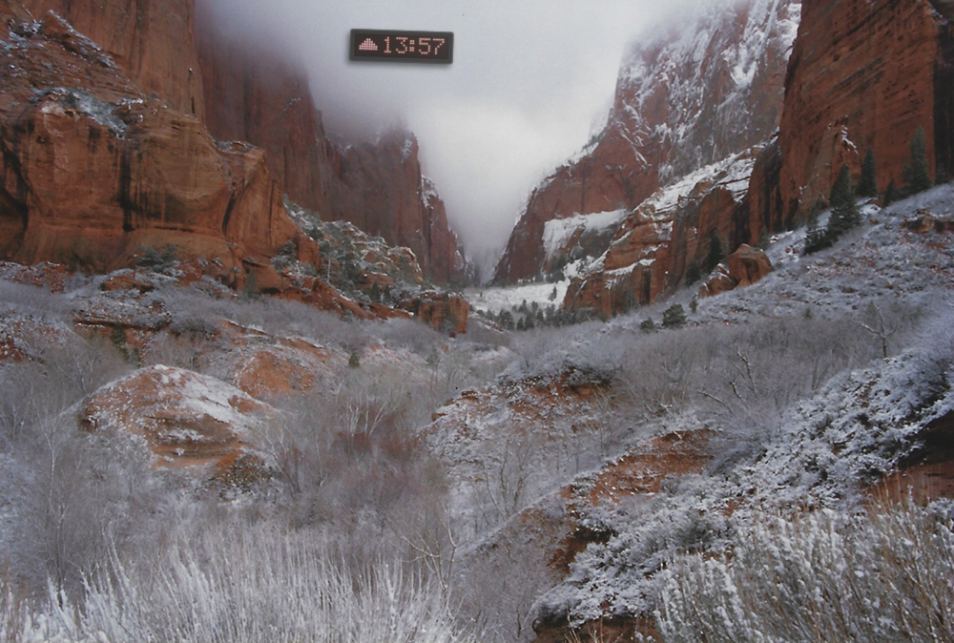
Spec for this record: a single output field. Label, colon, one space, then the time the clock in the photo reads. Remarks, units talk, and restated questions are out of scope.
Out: 13:57
